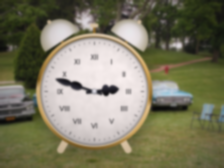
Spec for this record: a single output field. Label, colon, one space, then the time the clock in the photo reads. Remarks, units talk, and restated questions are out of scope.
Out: 2:48
